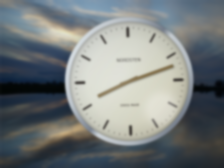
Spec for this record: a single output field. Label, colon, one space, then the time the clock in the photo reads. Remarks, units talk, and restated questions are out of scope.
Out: 8:12
